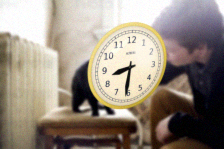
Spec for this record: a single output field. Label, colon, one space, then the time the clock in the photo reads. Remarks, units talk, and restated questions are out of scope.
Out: 8:31
